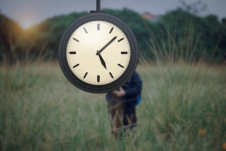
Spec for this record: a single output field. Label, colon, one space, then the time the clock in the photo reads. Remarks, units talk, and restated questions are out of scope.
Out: 5:08
